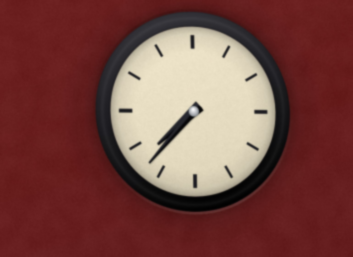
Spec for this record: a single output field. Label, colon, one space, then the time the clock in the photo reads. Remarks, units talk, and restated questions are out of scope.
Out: 7:37
